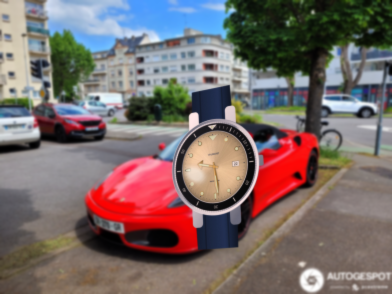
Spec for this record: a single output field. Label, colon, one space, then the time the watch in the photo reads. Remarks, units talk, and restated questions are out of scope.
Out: 9:29
